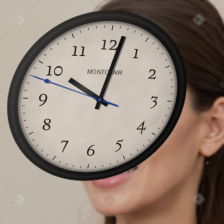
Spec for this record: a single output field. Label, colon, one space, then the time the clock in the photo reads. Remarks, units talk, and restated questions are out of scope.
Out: 10:01:48
